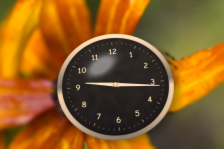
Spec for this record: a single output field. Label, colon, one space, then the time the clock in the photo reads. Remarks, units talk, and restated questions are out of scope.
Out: 9:16
